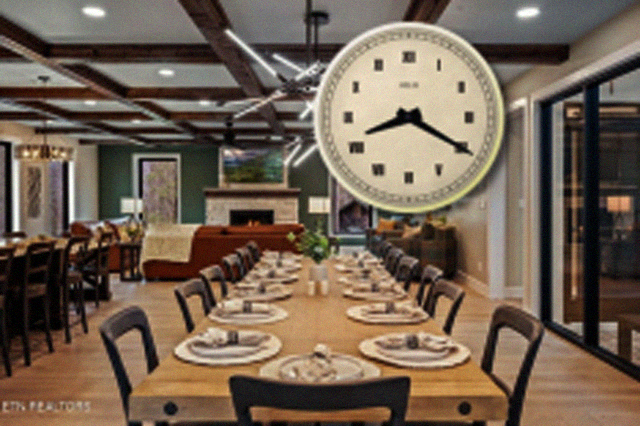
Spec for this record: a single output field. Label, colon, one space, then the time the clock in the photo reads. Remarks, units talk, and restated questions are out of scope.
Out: 8:20
